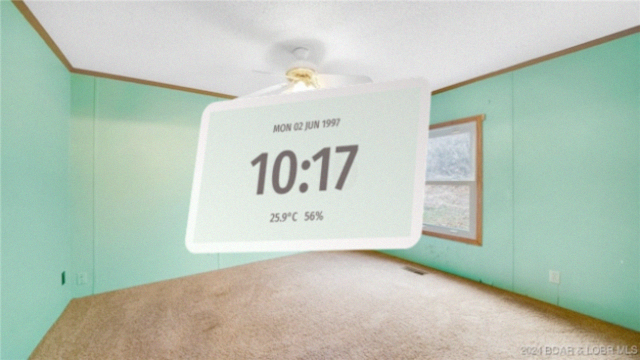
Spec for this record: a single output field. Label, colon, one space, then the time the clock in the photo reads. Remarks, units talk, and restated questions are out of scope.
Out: 10:17
